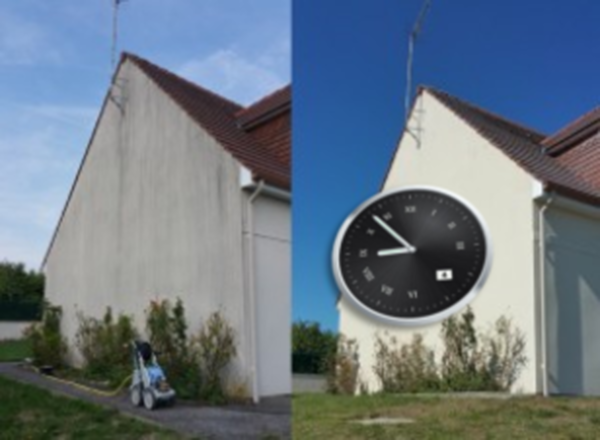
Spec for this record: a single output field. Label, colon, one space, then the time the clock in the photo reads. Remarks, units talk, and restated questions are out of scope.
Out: 8:53
